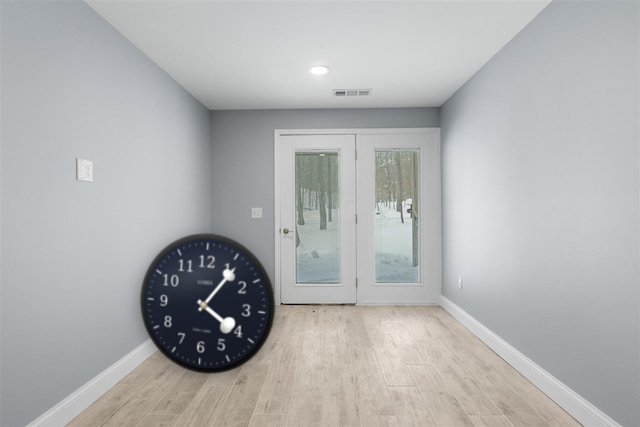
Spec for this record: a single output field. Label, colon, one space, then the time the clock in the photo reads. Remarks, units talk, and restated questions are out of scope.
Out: 4:06
